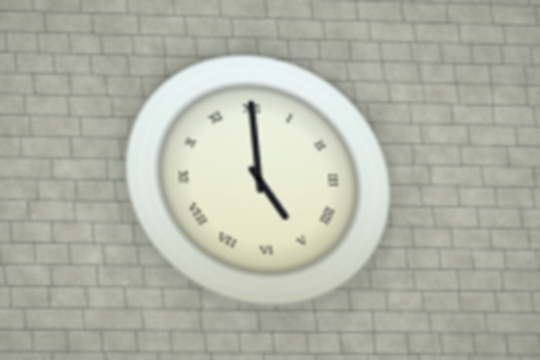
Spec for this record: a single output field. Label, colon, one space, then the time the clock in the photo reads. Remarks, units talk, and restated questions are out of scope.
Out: 5:00
